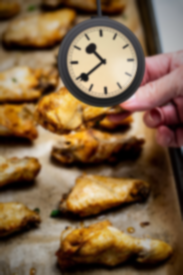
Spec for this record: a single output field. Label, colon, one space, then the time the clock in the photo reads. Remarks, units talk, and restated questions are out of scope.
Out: 10:39
